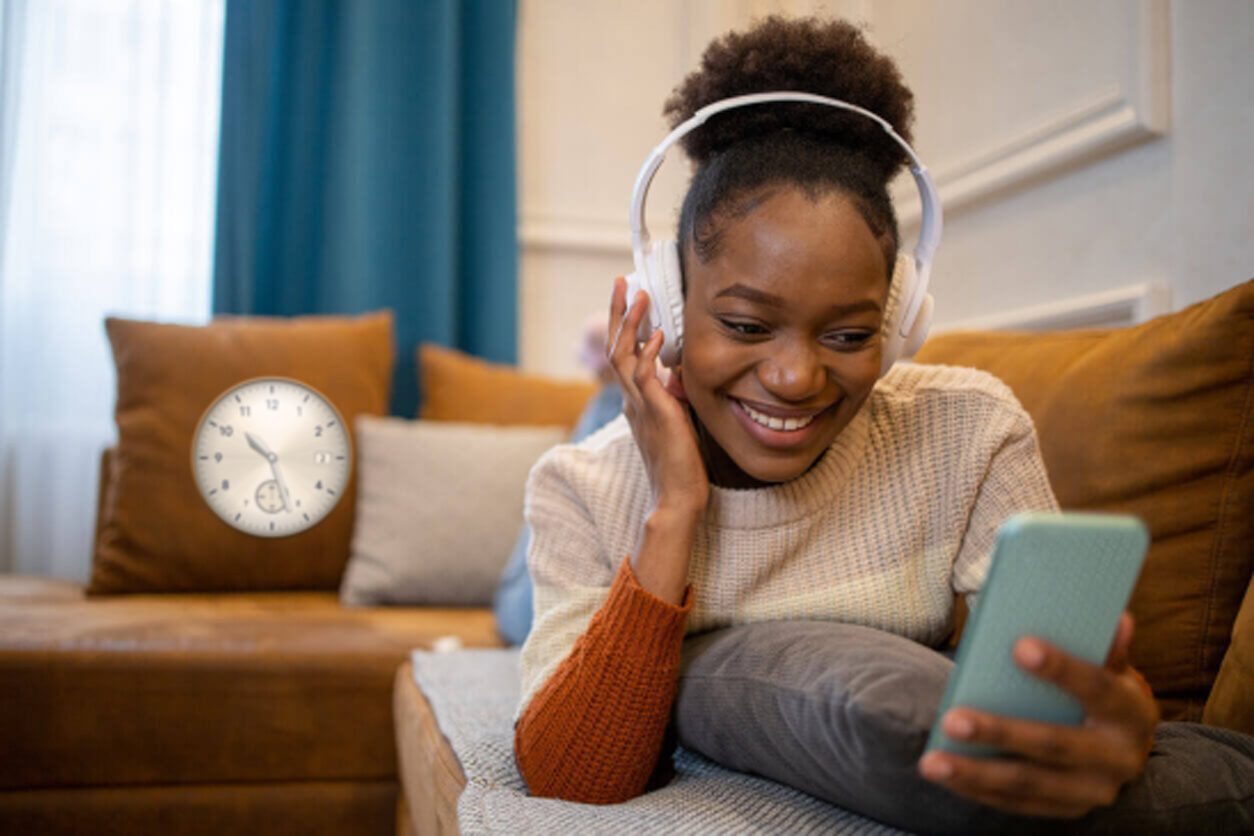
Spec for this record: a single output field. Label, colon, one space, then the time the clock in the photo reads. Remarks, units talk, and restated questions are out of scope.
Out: 10:27
